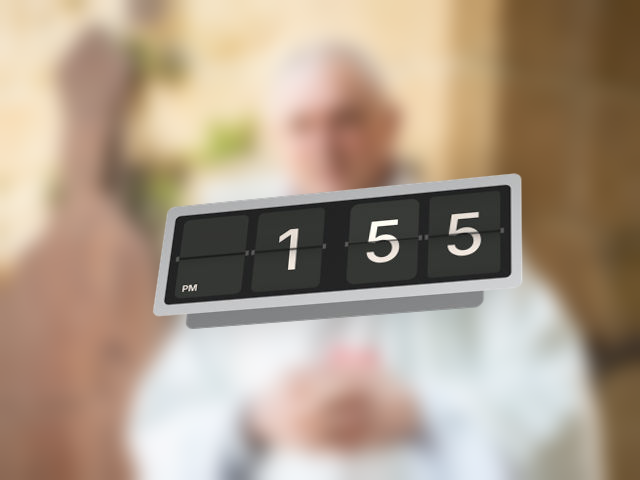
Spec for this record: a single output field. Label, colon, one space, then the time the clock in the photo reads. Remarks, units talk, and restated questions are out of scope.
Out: 1:55
